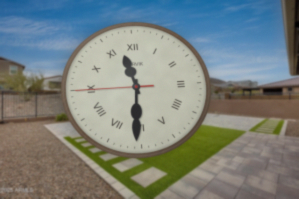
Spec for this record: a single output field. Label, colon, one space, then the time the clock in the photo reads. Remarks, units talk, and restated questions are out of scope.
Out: 11:30:45
